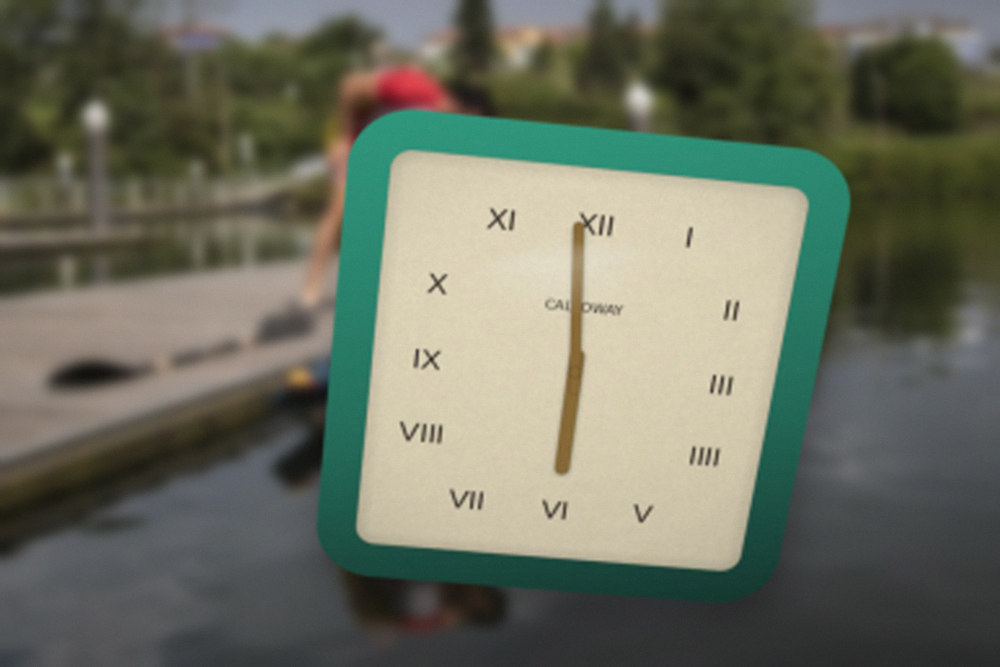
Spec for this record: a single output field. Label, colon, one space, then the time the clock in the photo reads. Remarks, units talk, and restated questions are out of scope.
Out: 5:59
